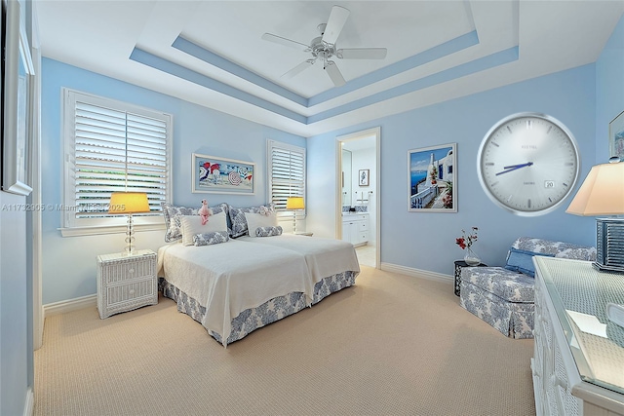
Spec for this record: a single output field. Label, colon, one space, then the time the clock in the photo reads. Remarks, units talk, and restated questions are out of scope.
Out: 8:42
